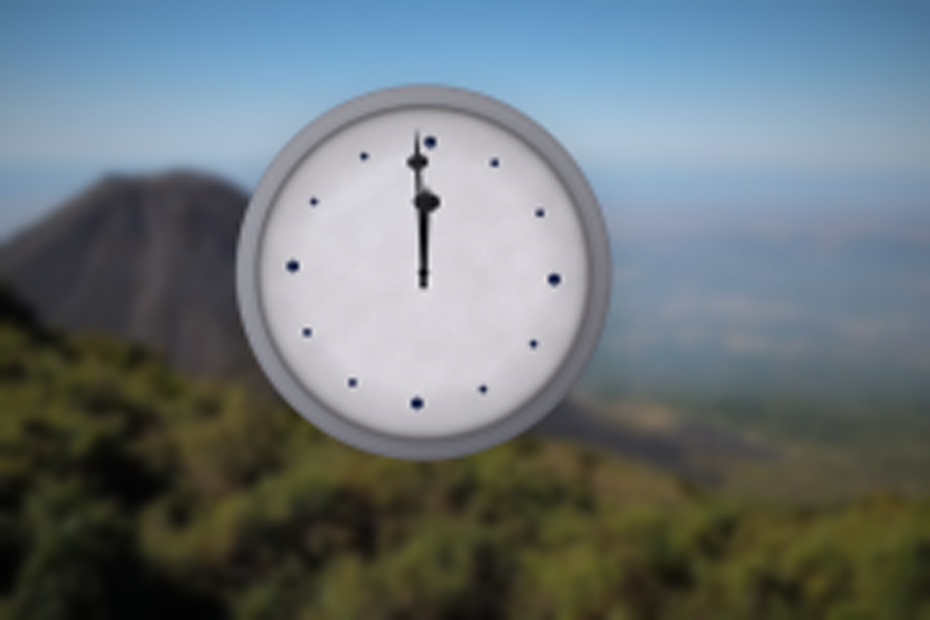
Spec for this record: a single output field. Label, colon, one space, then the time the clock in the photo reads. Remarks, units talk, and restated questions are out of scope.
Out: 11:59
